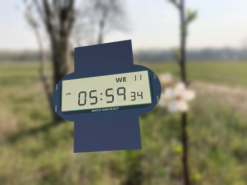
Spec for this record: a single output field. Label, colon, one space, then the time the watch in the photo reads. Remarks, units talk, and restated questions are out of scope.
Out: 5:59:34
